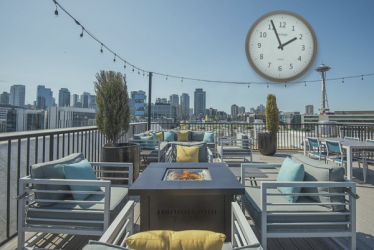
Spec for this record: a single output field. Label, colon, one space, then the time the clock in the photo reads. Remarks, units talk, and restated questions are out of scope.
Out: 1:56
